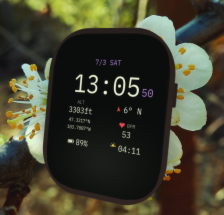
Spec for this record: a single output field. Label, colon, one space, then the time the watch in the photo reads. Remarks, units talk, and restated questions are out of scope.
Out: 13:05:50
